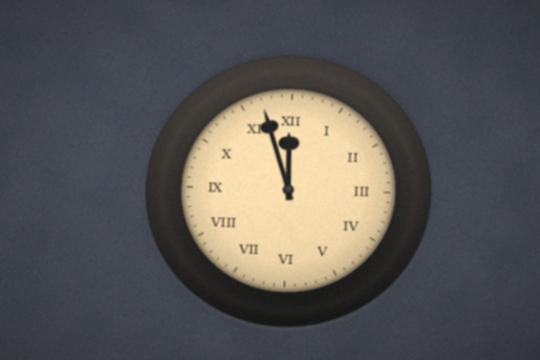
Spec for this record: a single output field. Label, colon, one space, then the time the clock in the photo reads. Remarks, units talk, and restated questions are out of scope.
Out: 11:57
